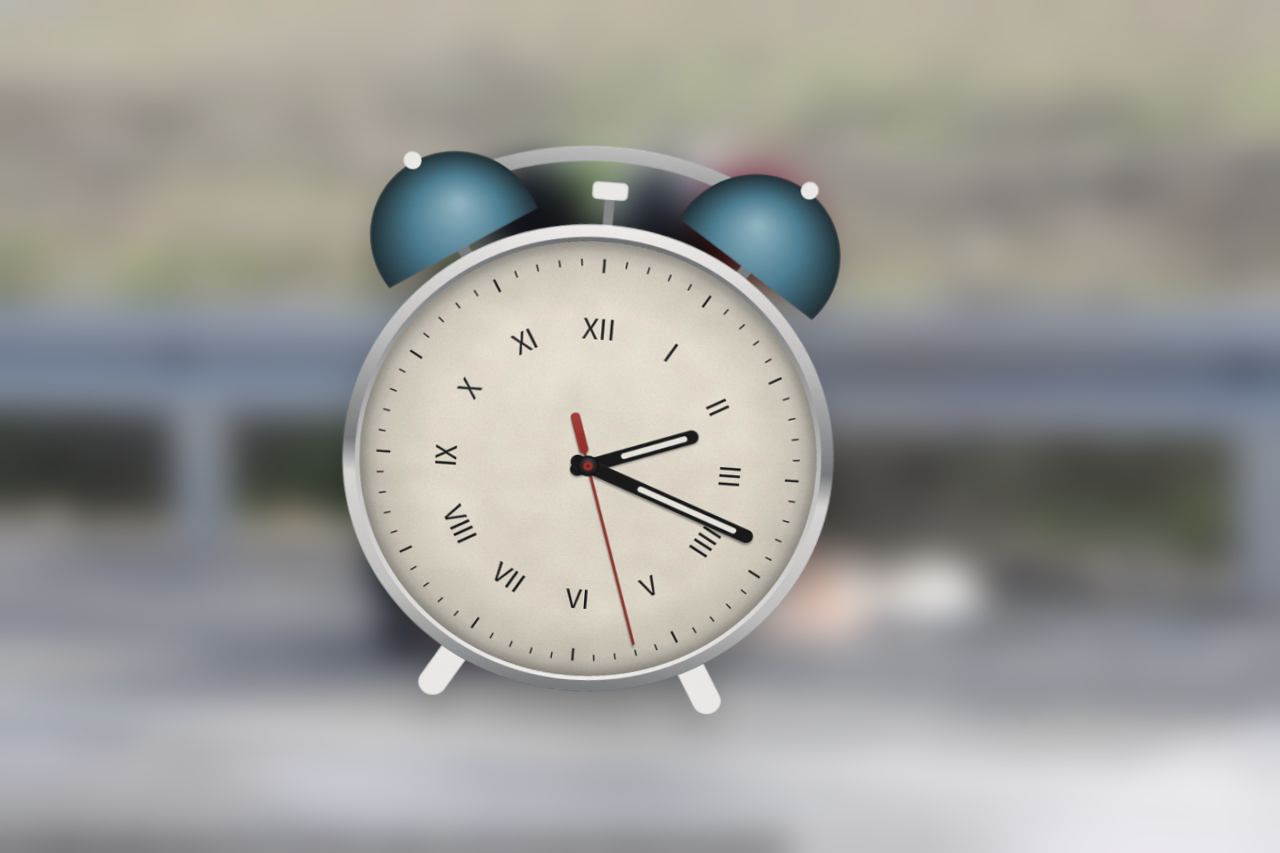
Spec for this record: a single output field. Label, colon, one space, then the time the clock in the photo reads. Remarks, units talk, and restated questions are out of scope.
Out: 2:18:27
